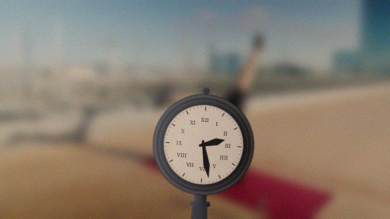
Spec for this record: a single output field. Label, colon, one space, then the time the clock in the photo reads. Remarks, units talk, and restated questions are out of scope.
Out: 2:28
